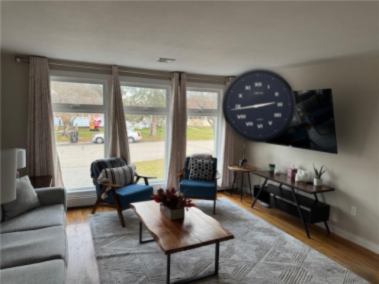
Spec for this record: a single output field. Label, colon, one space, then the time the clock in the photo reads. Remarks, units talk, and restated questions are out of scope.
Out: 2:44
